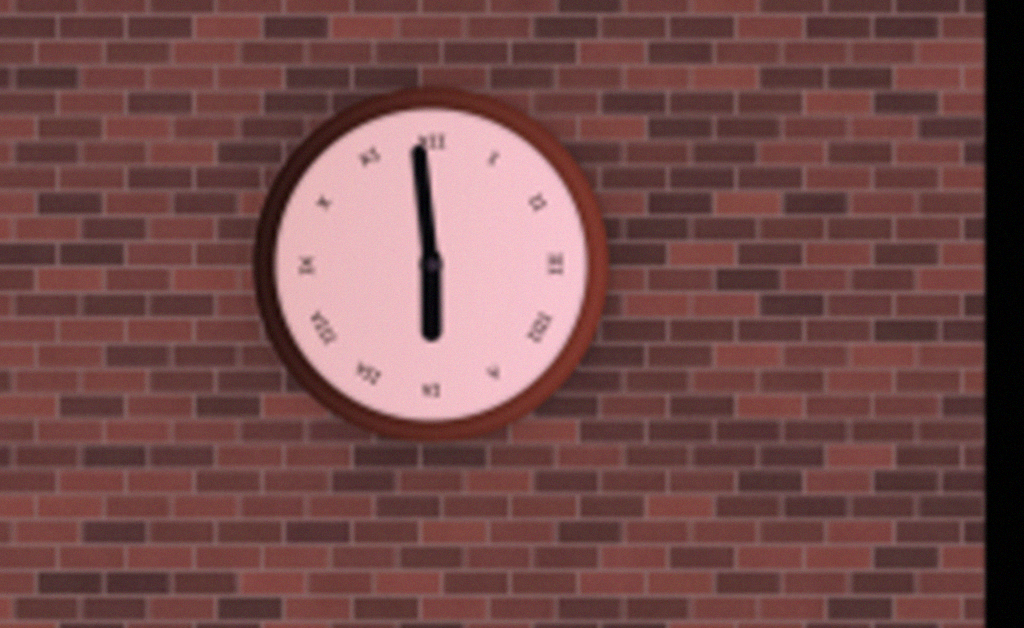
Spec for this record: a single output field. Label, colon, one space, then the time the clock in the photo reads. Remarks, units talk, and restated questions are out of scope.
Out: 5:59
